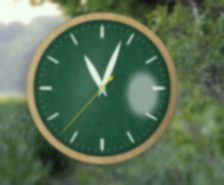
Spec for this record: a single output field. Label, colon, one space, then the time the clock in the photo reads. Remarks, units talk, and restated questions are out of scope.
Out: 11:03:37
